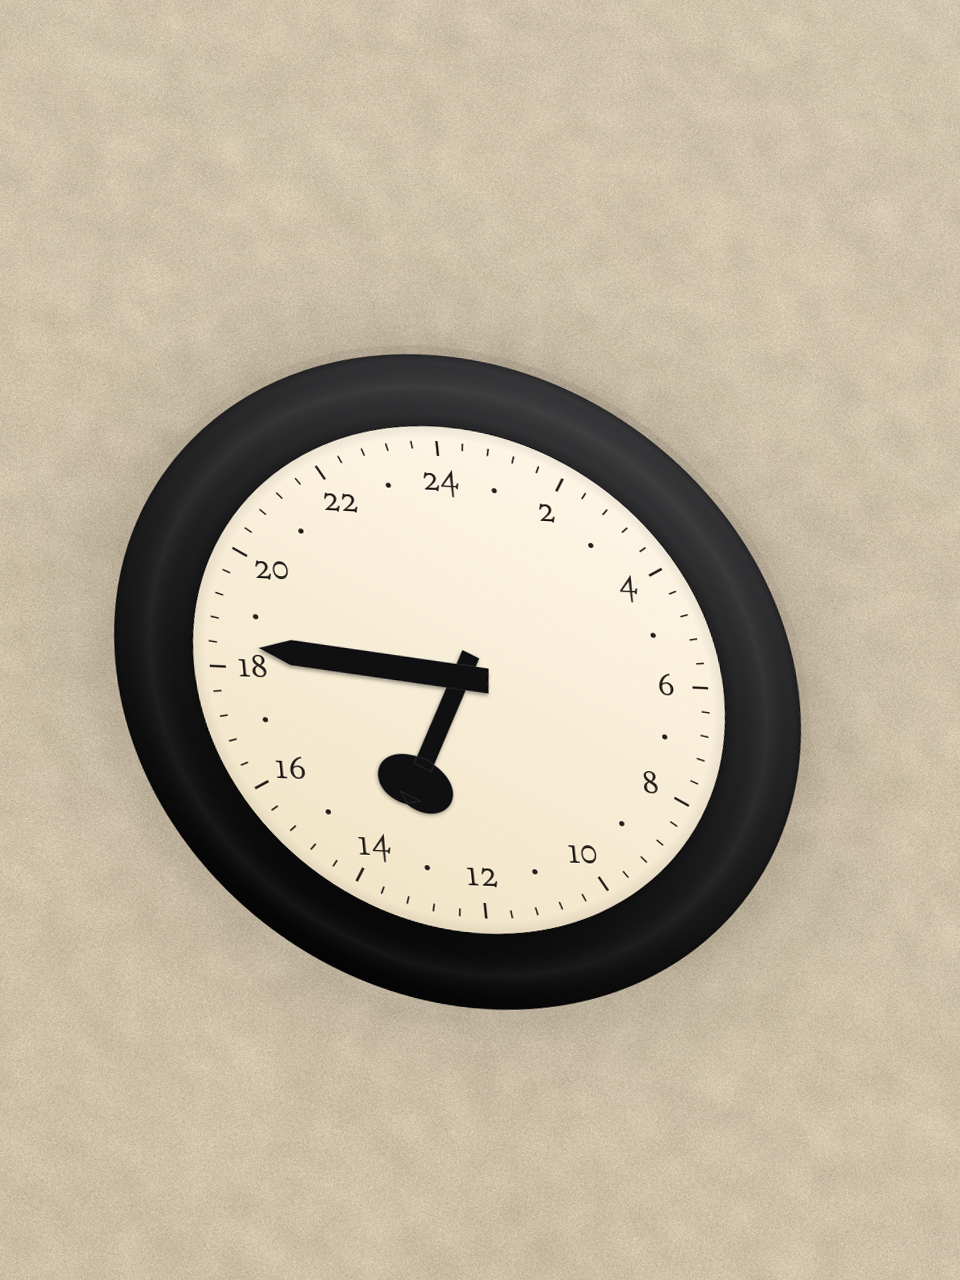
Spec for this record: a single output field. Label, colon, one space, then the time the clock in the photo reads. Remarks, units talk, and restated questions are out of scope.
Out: 13:46
